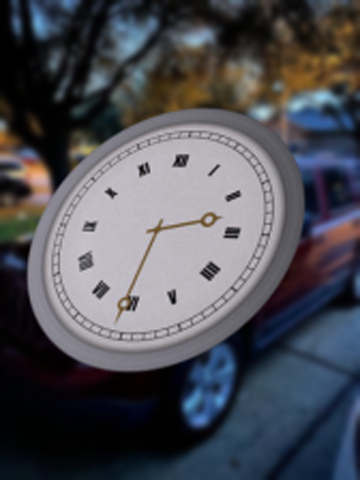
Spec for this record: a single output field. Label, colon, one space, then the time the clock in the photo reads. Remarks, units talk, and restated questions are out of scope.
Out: 2:31
